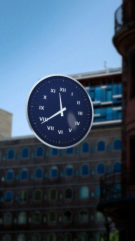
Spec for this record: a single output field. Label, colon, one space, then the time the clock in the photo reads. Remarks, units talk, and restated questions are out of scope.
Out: 11:39
